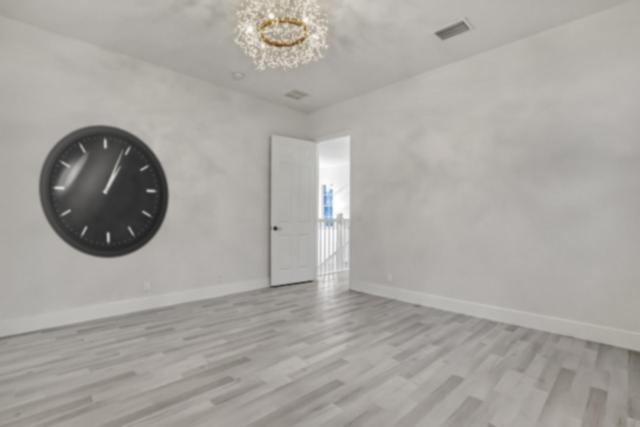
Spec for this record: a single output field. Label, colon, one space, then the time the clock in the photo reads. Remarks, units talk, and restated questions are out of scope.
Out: 1:04
